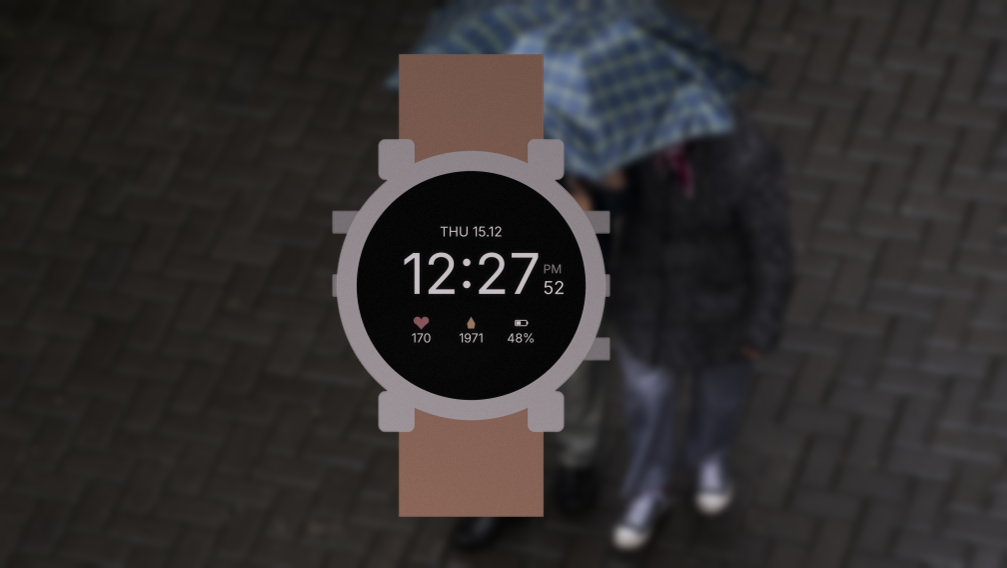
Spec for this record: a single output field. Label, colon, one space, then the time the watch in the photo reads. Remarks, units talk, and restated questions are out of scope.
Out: 12:27:52
